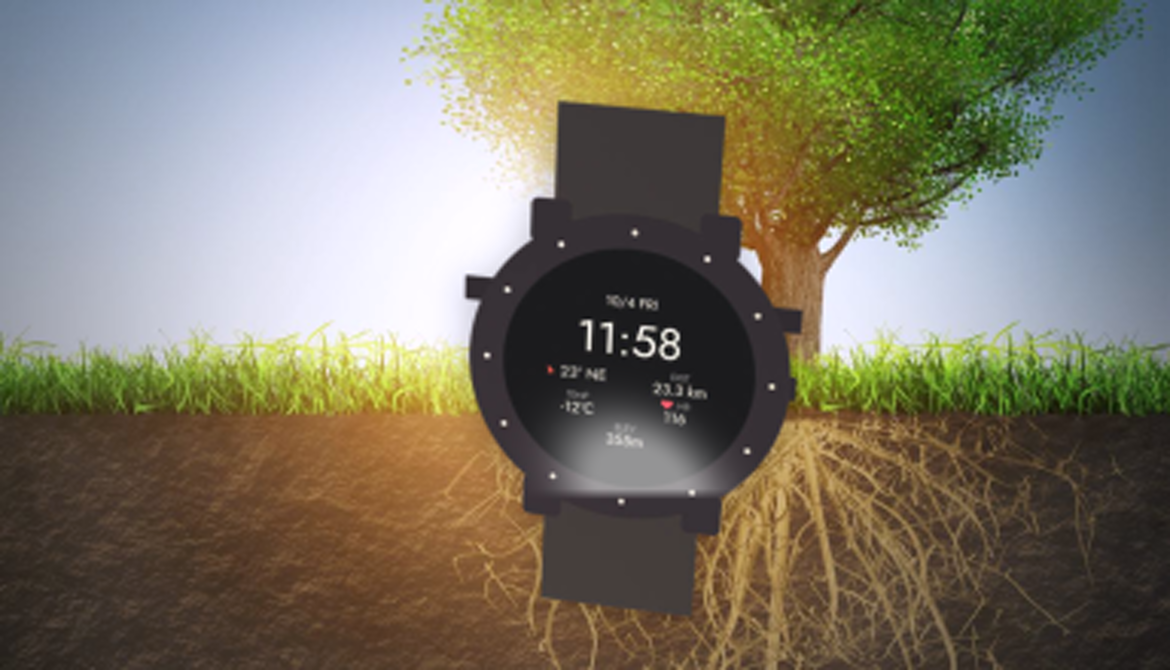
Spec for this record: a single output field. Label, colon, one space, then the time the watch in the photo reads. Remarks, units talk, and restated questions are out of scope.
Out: 11:58
